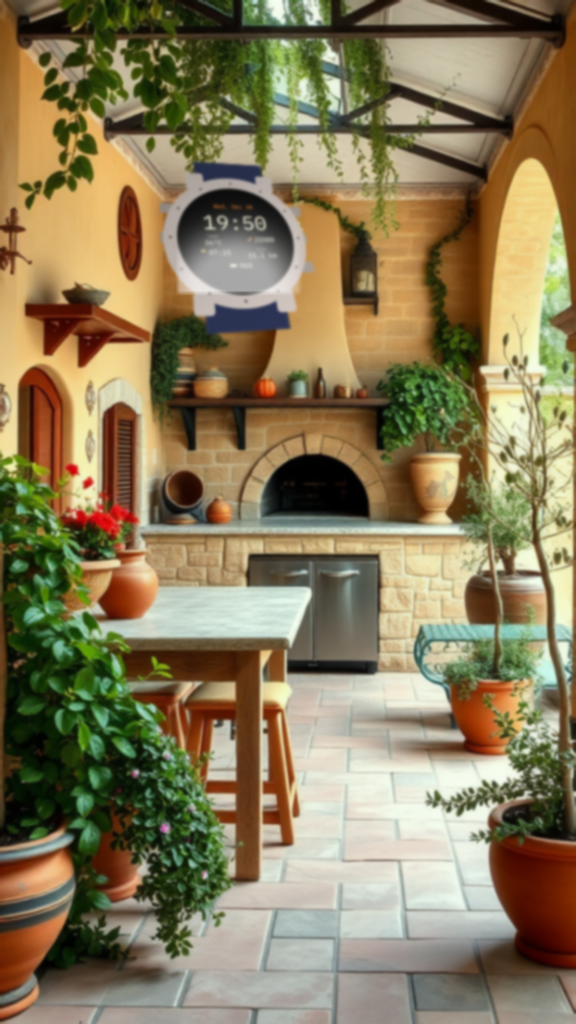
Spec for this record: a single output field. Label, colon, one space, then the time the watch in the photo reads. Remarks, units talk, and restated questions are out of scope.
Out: 19:50
